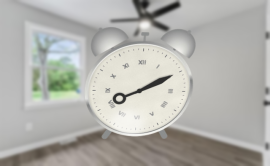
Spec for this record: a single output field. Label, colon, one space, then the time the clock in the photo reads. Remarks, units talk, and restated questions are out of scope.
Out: 8:10
